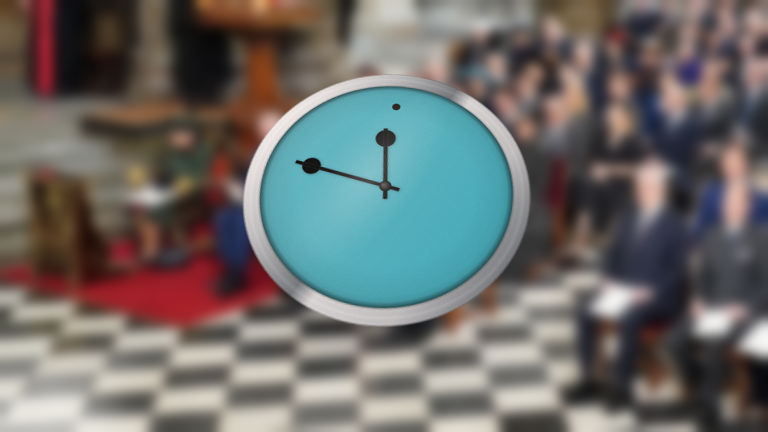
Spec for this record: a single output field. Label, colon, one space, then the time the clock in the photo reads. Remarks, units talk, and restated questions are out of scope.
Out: 11:47
